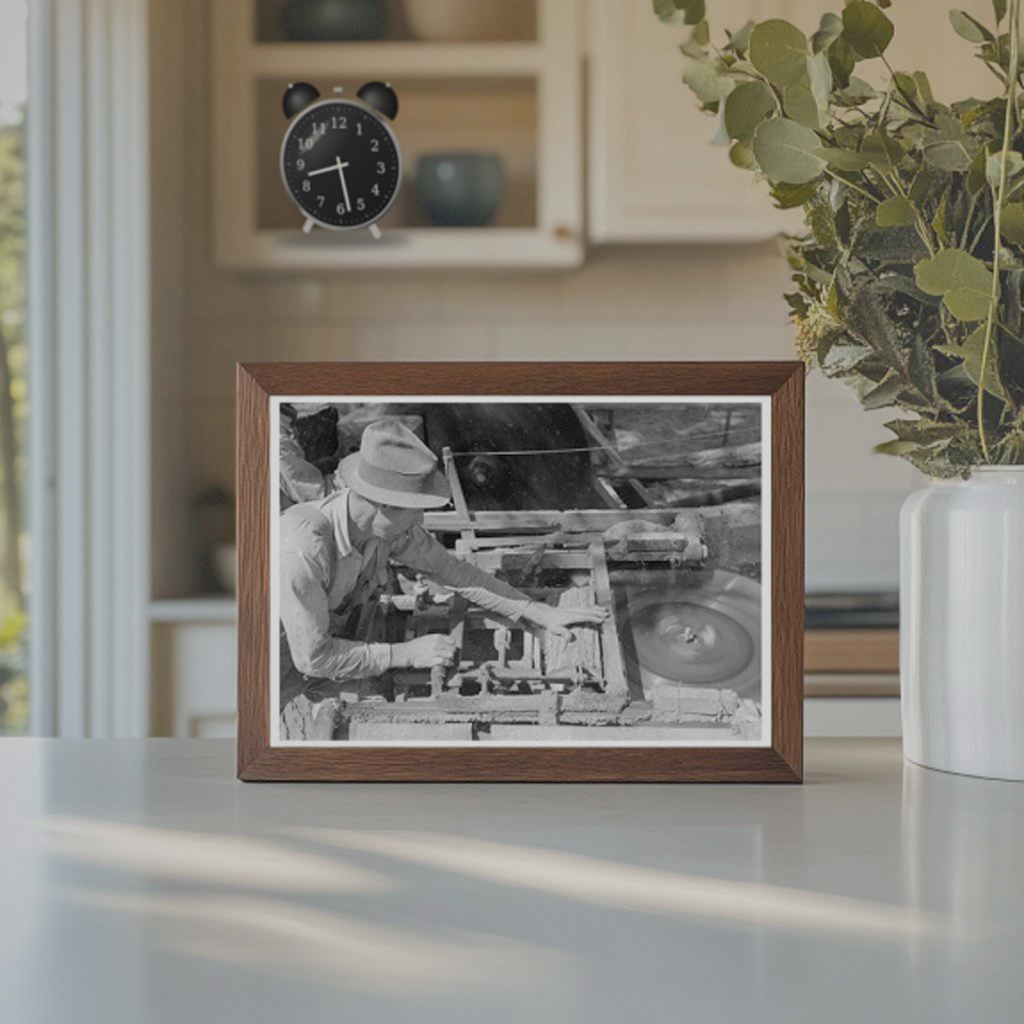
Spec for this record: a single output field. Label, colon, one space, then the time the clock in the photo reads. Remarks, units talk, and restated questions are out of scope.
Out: 8:28
